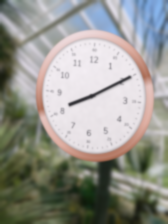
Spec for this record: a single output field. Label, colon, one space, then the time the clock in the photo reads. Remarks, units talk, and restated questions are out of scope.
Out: 8:10
